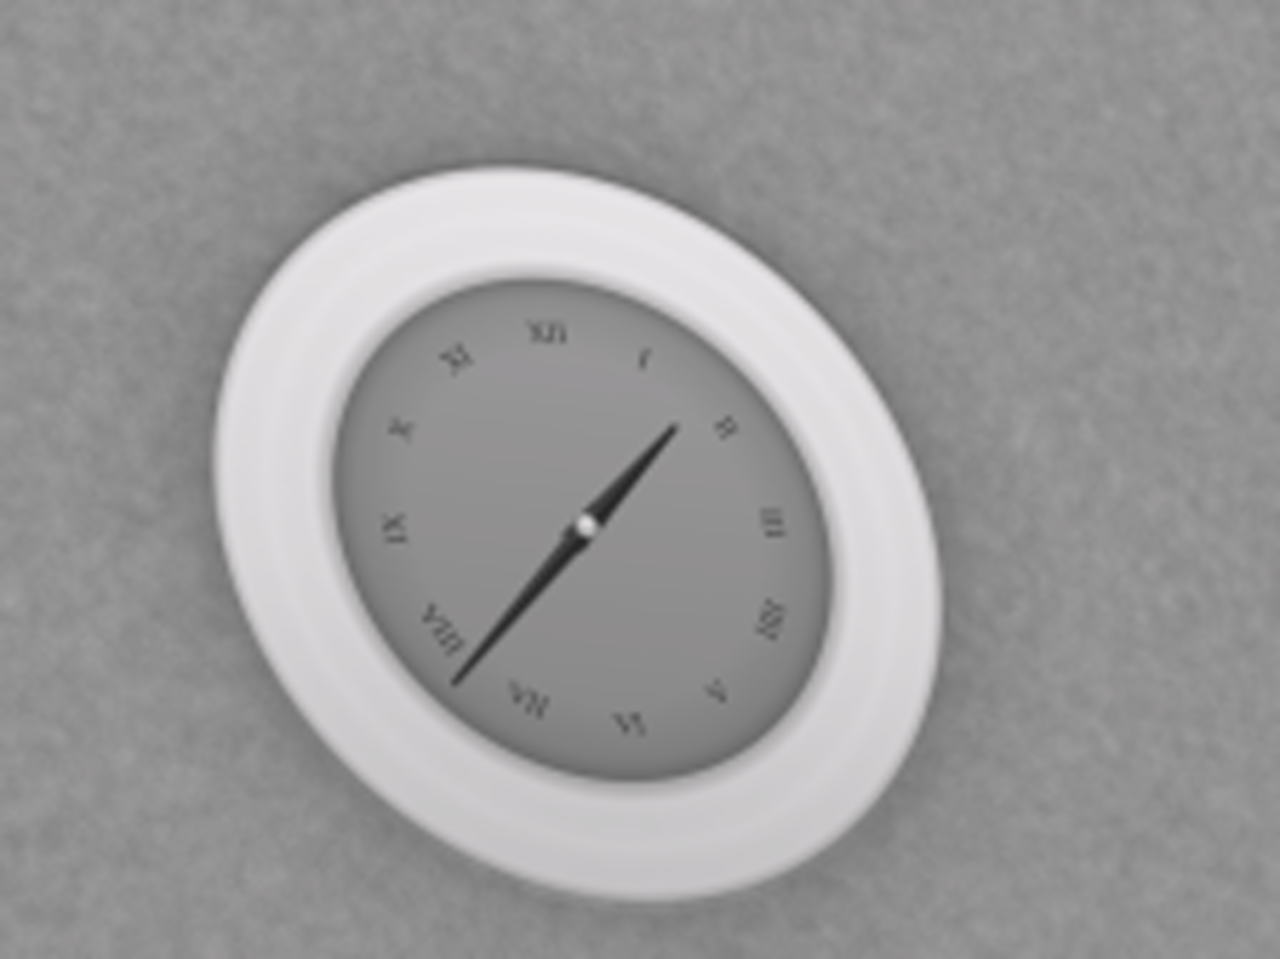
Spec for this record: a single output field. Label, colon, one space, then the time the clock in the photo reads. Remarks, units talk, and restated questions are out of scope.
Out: 1:38
